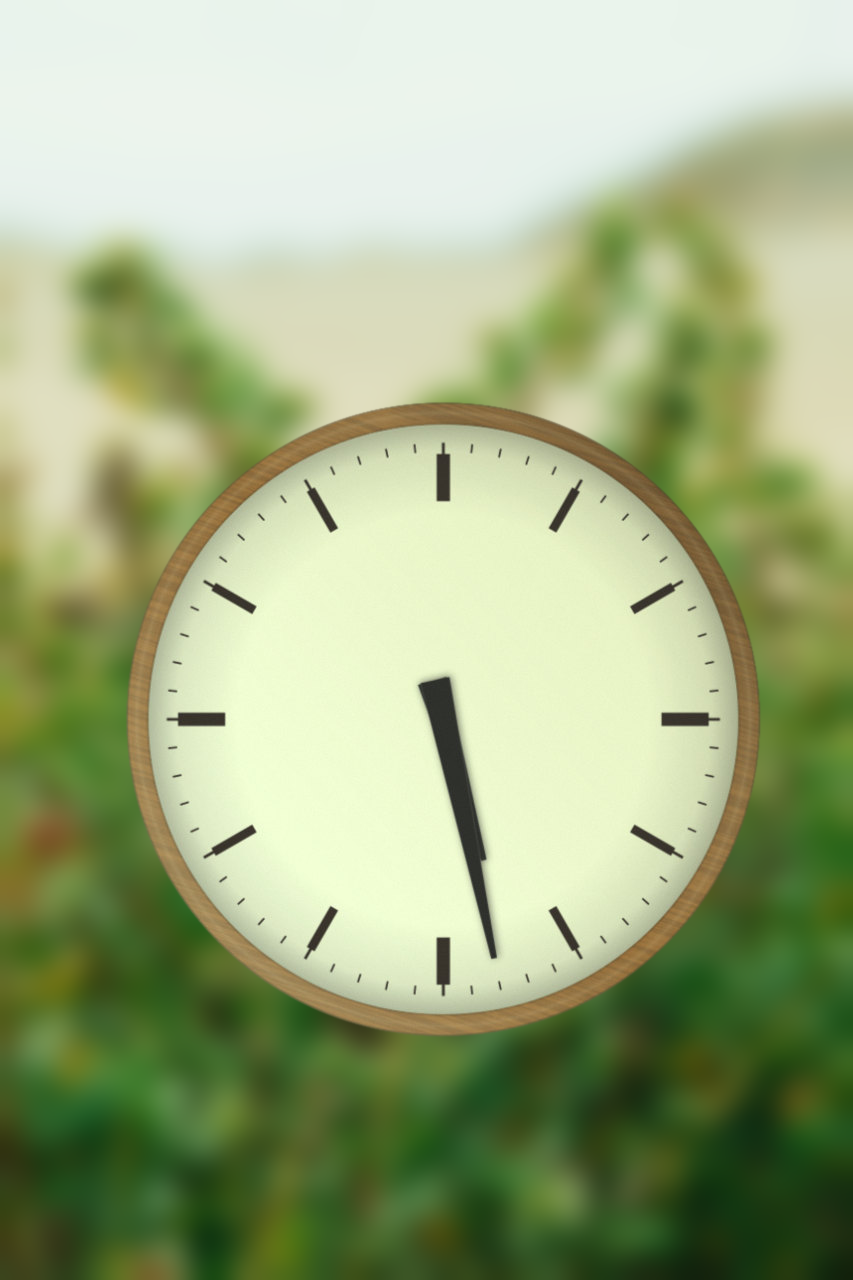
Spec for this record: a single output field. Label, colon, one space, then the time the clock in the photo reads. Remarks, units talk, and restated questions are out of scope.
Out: 5:28
